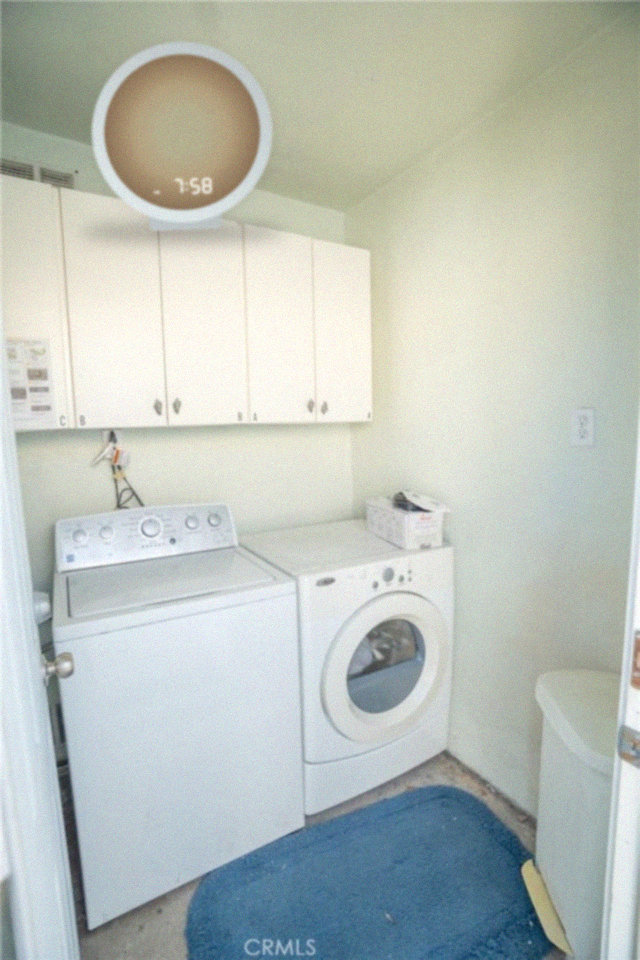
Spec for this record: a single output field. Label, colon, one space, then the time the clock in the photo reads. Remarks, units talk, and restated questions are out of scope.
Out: 7:58
